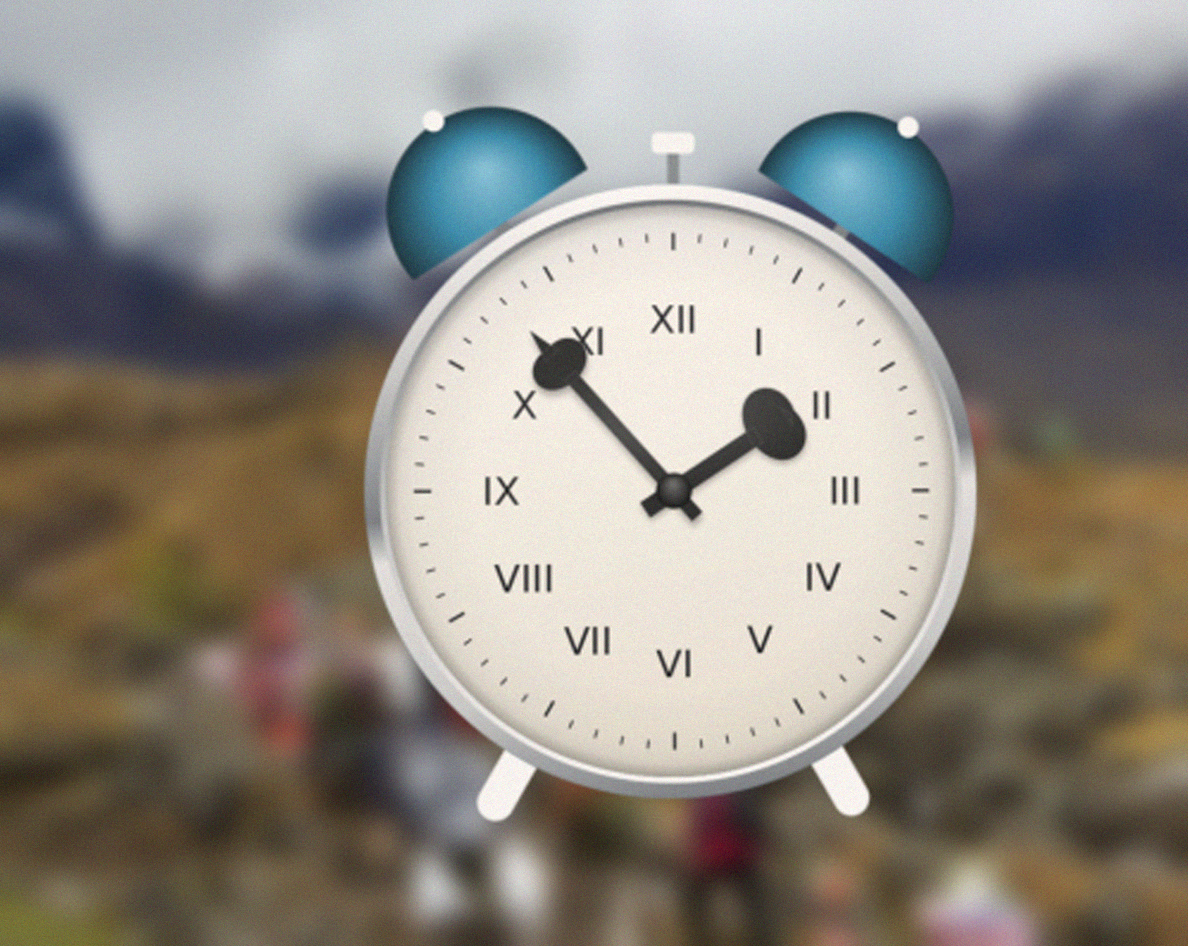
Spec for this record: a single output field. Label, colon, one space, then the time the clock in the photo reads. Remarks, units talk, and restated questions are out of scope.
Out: 1:53
